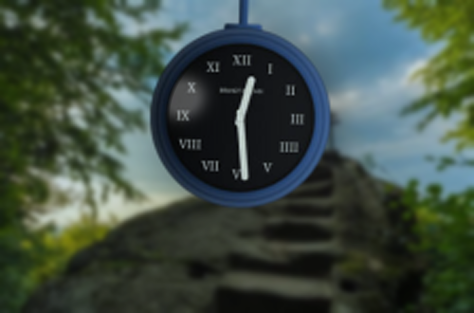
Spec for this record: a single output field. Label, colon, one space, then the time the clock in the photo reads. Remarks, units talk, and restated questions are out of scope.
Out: 12:29
